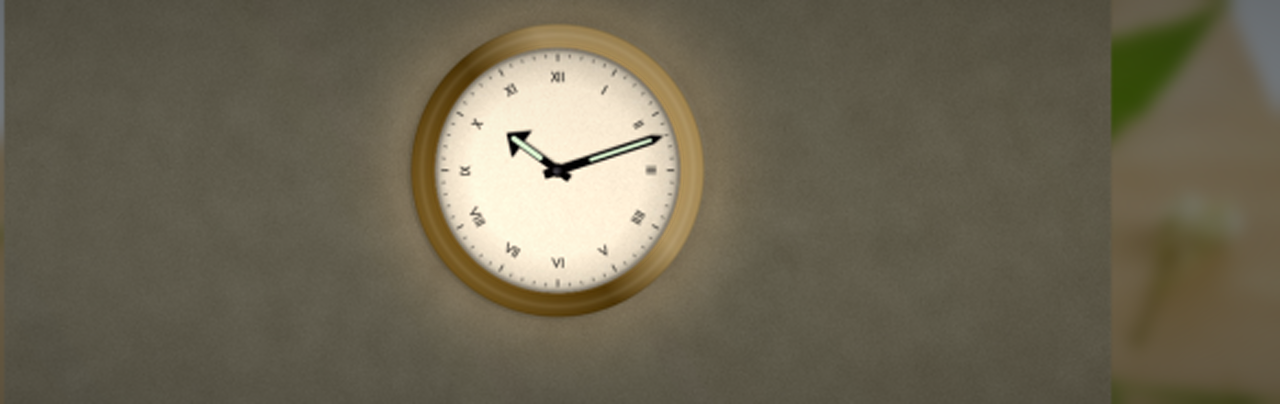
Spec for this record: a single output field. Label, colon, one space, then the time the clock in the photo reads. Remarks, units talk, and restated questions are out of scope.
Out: 10:12
